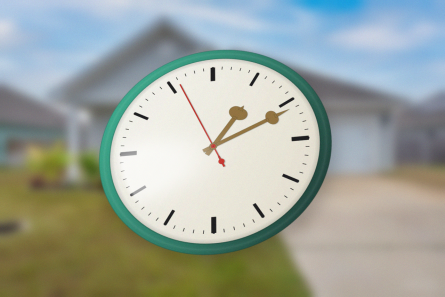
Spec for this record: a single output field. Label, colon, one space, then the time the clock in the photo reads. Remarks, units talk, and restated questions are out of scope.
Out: 1:10:56
